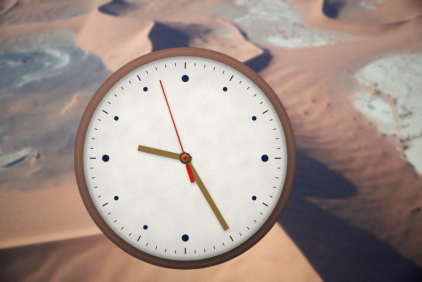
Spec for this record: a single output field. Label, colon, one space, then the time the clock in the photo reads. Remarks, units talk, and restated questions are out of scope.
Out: 9:24:57
